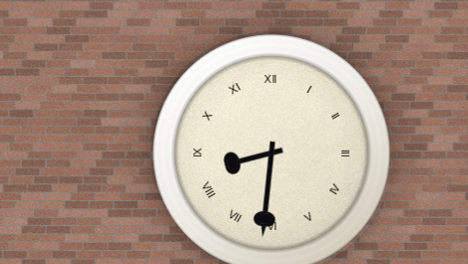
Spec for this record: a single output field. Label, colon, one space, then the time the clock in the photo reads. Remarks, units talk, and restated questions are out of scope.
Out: 8:31
